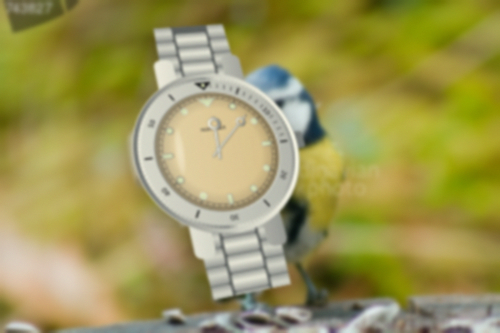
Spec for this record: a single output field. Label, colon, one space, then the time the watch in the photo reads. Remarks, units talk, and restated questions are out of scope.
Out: 12:08
